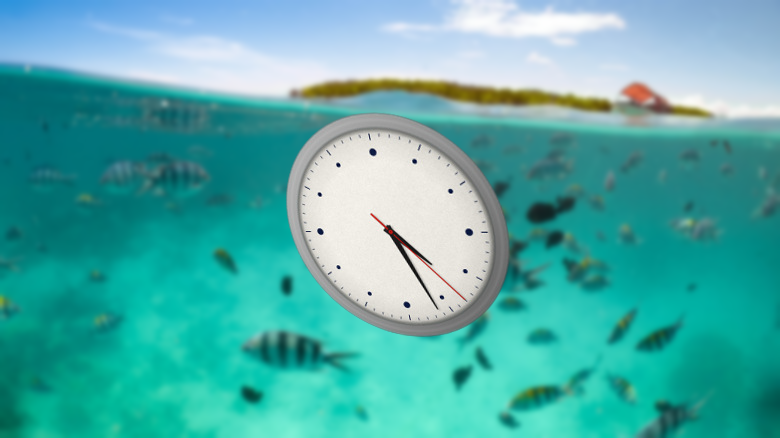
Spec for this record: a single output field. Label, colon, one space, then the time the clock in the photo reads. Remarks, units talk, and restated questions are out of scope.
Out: 4:26:23
